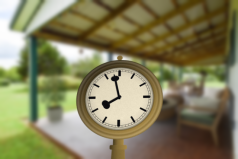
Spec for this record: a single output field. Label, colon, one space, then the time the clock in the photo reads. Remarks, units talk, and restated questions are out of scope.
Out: 7:58
